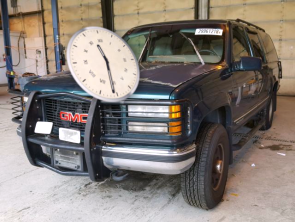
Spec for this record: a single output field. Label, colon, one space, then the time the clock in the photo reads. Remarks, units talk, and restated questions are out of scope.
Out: 11:31
